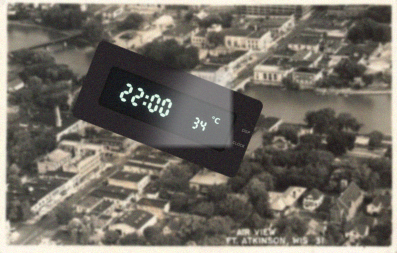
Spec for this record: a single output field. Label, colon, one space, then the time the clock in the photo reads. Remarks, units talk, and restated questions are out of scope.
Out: 22:00
